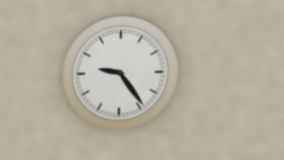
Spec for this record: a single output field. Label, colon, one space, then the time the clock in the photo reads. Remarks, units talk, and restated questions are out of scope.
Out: 9:24
